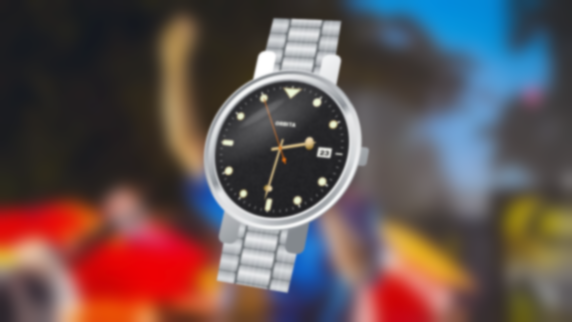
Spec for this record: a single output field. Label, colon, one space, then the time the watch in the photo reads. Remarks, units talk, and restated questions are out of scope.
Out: 2:30:55
